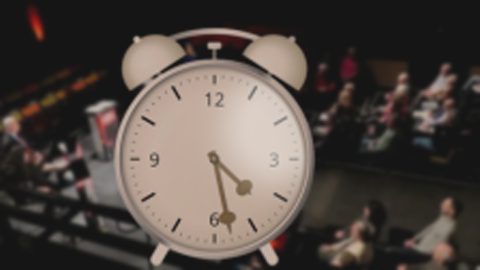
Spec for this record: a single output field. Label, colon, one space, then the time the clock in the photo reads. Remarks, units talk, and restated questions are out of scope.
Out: 4:28
